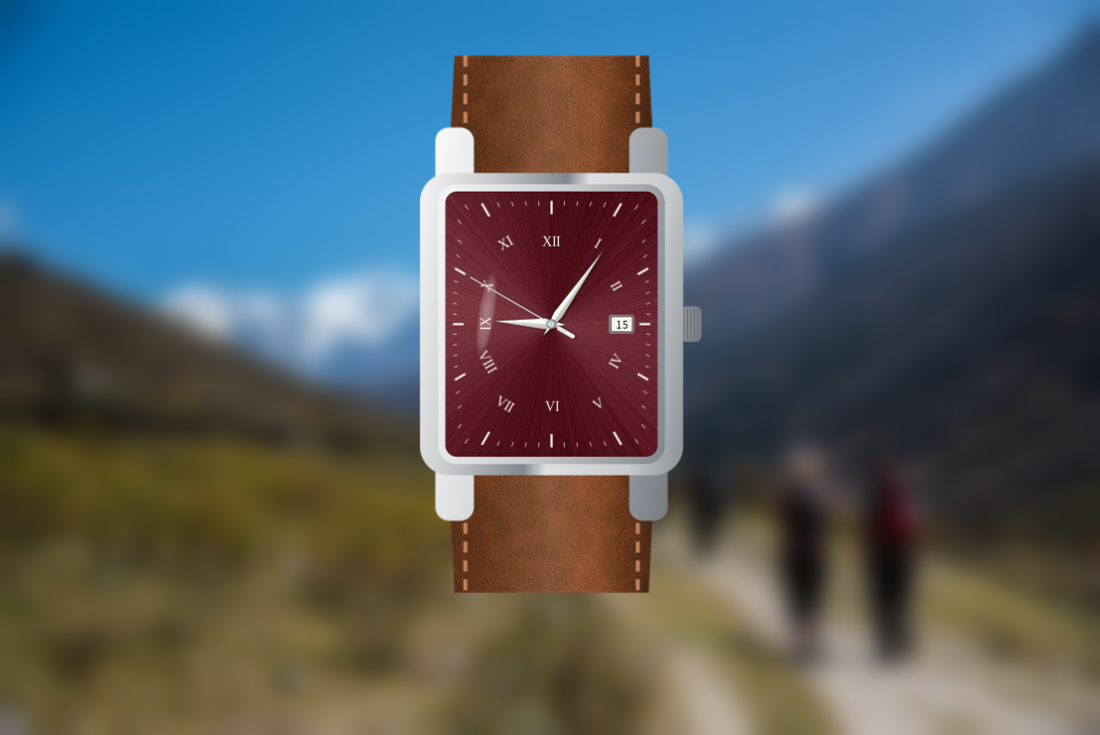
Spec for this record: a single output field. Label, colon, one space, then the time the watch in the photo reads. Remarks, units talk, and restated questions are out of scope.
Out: 9:05:50
